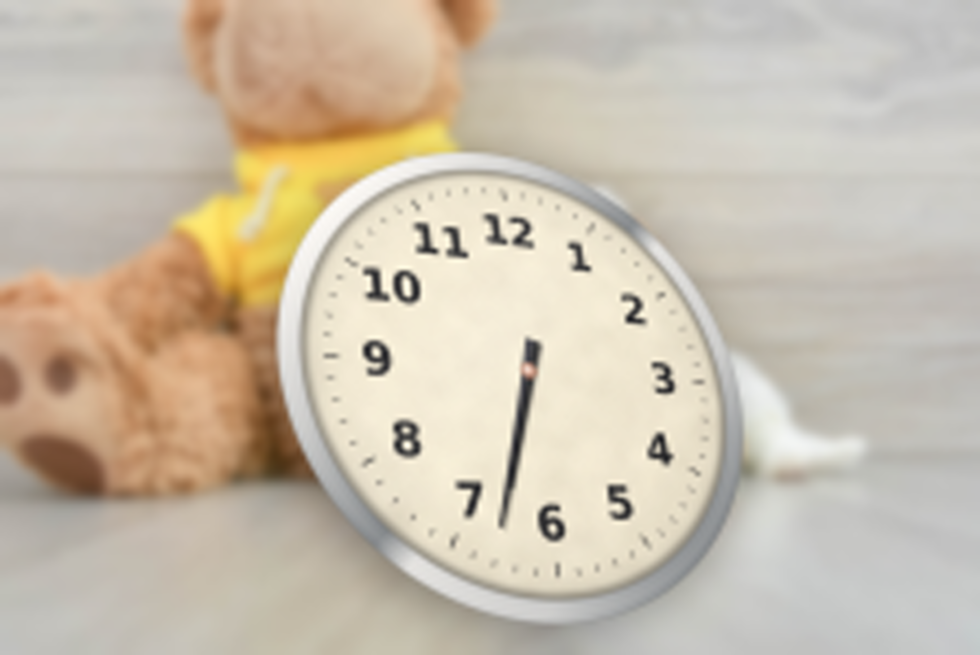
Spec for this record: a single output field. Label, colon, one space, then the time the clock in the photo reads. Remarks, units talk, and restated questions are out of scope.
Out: 6:33
